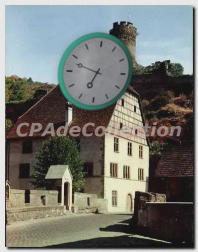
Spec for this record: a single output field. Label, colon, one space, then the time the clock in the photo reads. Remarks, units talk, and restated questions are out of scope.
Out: 6:48
